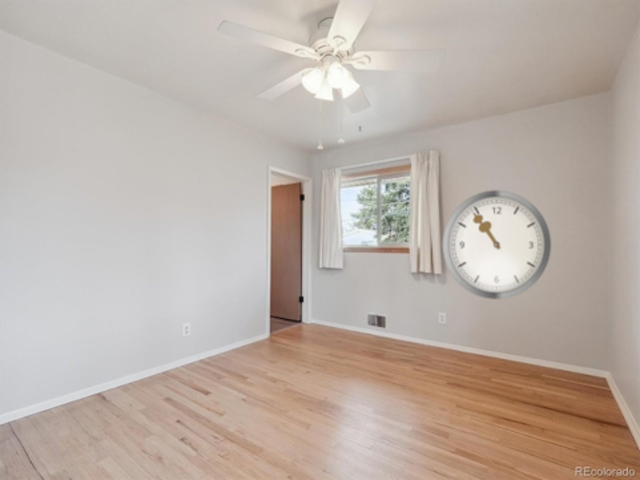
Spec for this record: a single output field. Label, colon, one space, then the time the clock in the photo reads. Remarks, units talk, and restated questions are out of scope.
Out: 10:54
